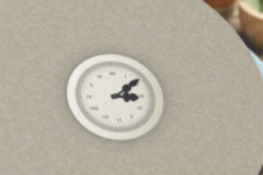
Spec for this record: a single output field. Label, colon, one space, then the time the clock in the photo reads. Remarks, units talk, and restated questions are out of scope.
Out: 3:09
